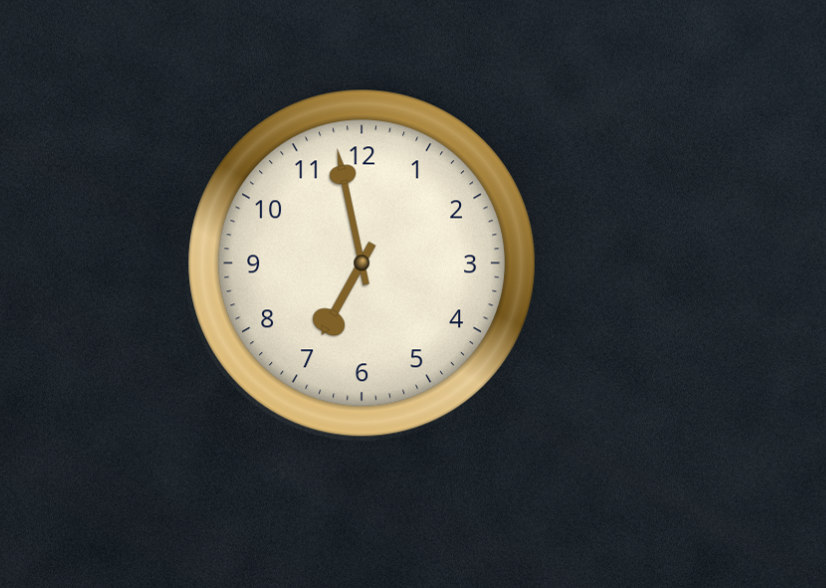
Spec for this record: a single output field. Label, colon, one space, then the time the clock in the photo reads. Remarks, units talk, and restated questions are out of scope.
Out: 6:58
